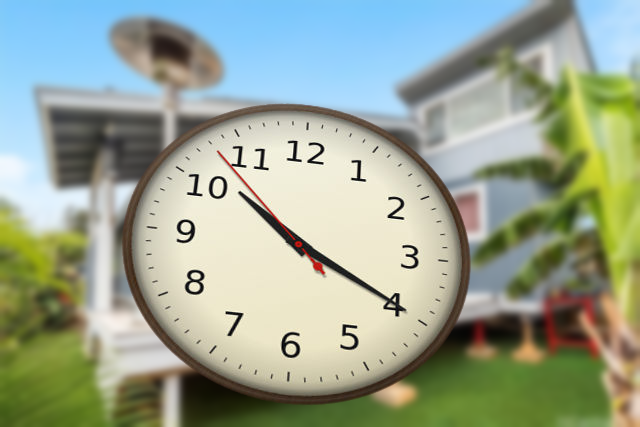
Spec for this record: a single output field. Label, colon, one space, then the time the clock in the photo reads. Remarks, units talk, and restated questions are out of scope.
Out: 10:19:53
